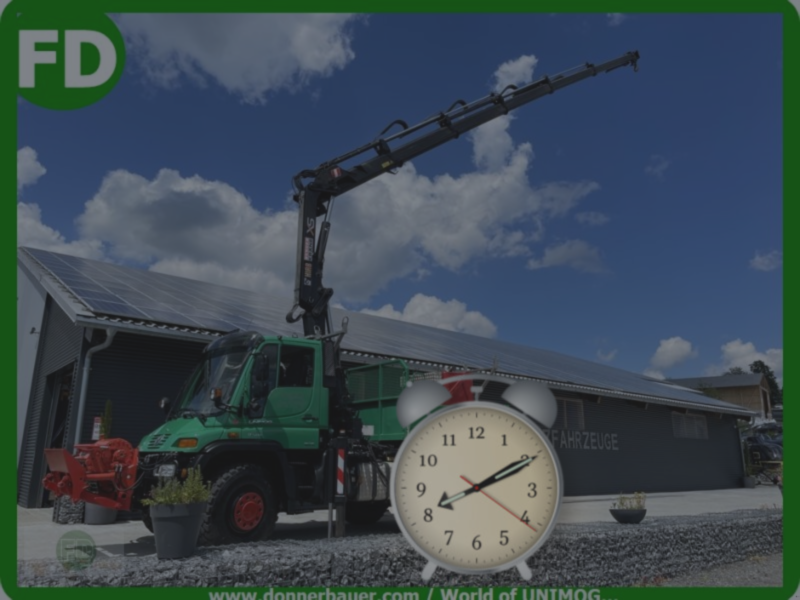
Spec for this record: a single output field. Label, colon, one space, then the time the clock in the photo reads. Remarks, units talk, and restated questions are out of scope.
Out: 8:10:21
